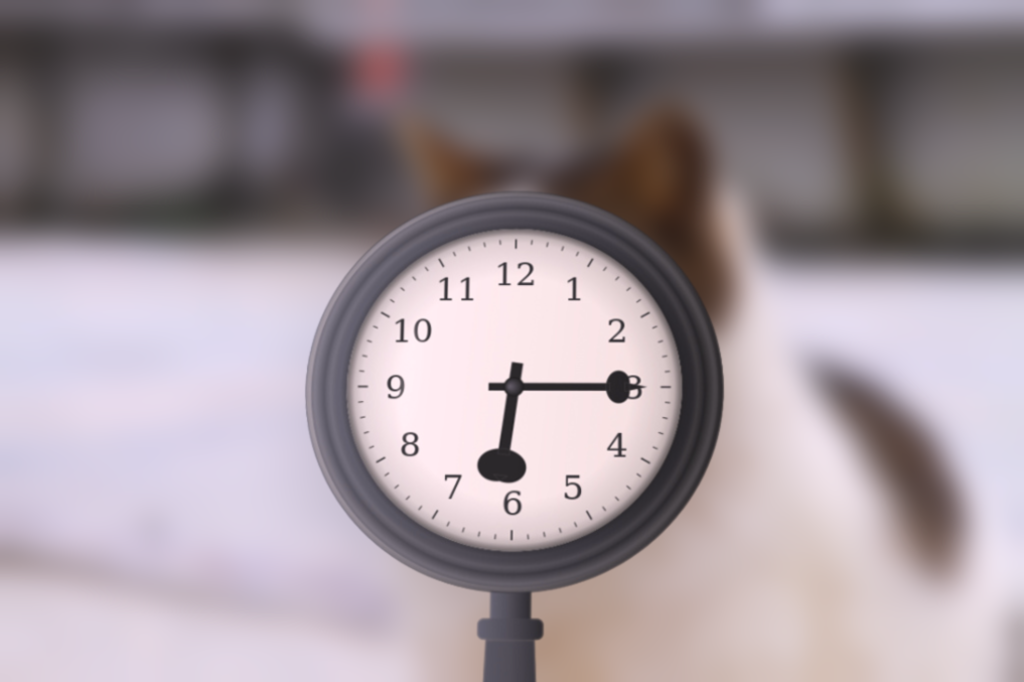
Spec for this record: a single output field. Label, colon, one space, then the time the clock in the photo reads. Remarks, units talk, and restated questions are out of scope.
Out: 6:15
